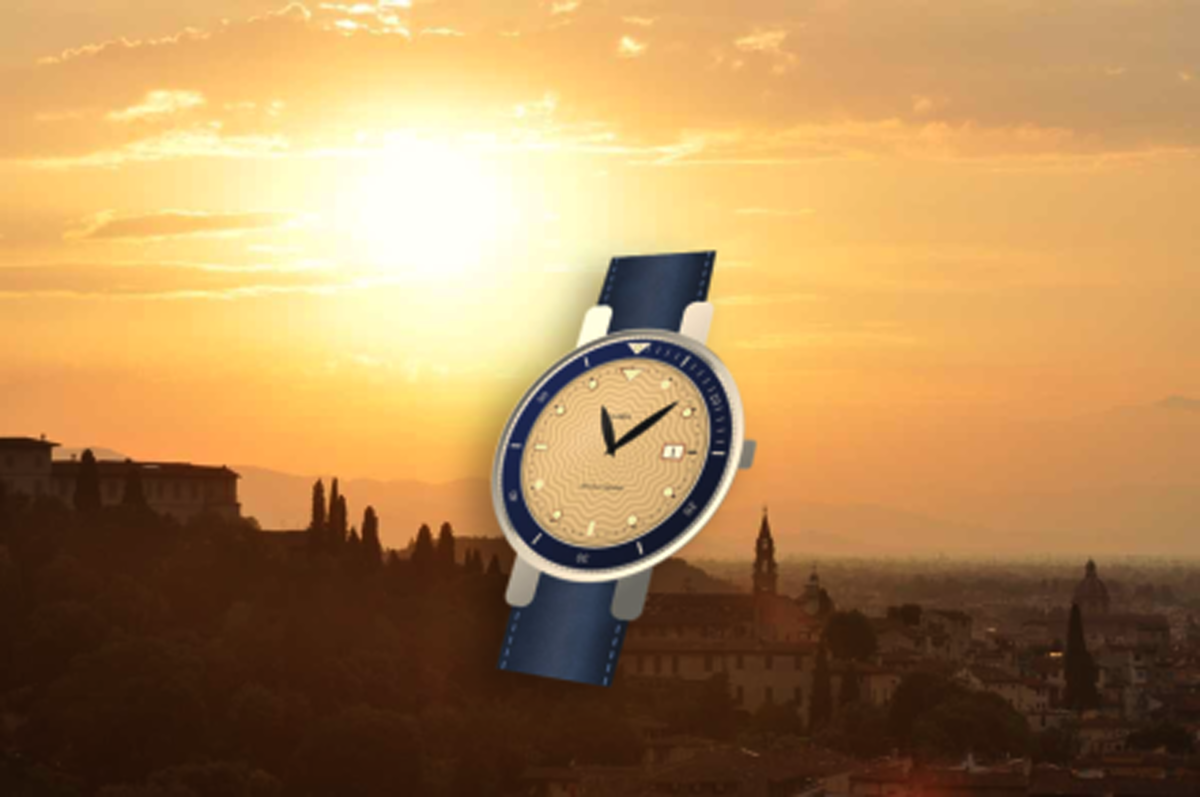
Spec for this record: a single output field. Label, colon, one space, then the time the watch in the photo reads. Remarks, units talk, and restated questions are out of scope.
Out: 11:08
